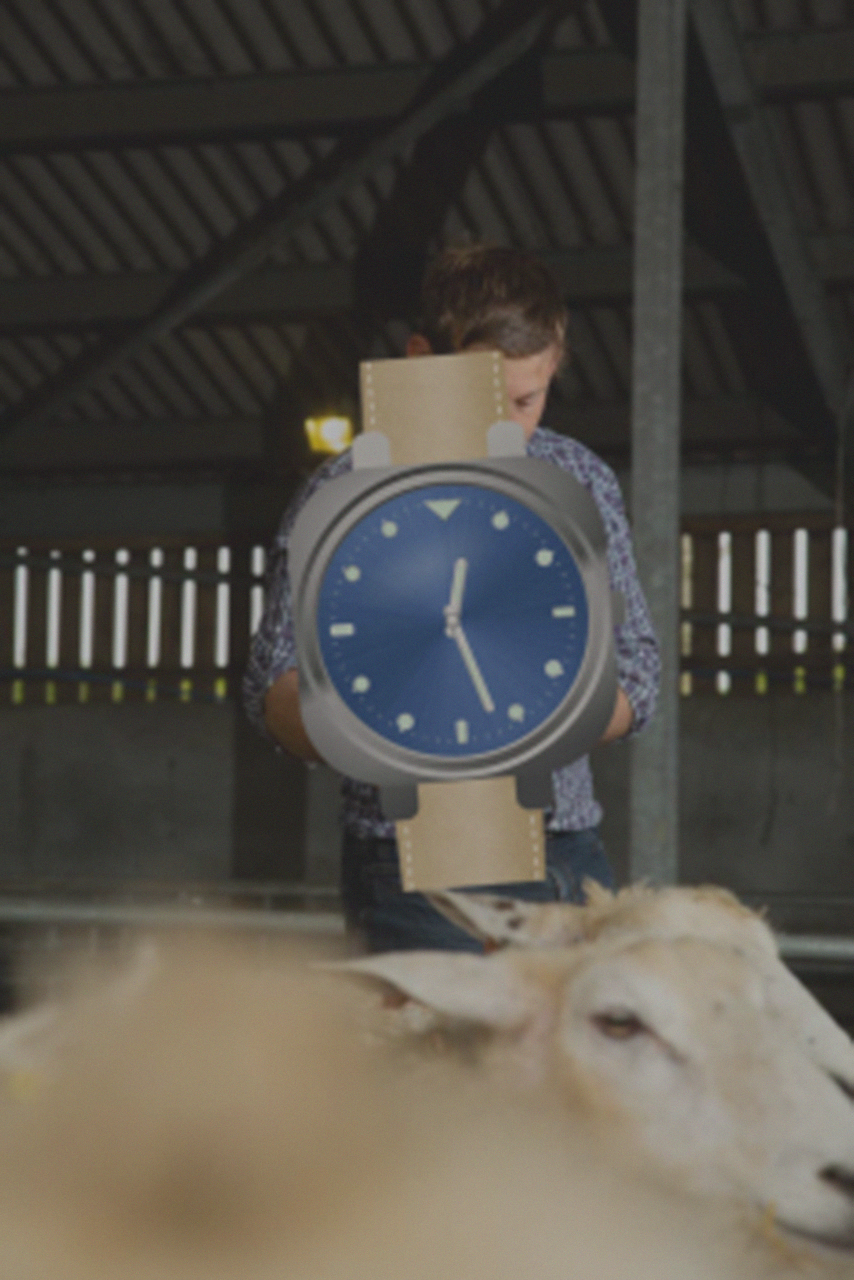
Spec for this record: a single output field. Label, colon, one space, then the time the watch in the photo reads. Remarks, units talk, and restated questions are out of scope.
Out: 12:27
